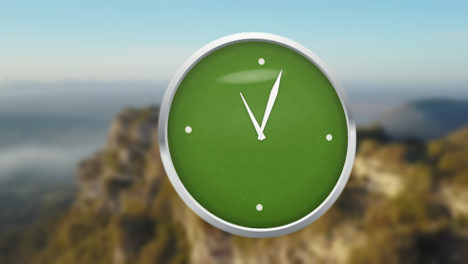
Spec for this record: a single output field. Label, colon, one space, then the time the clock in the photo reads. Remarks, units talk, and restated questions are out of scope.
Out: 11:03
